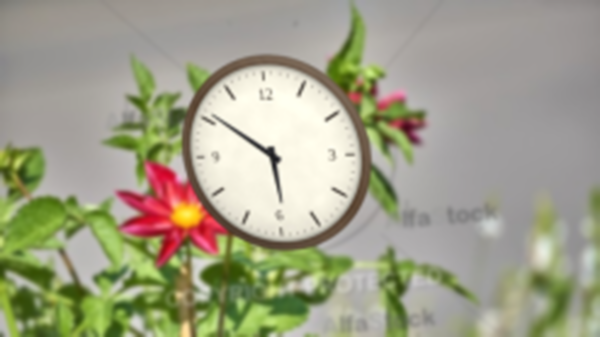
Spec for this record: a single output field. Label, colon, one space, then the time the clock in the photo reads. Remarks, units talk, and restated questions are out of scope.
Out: 5:51
